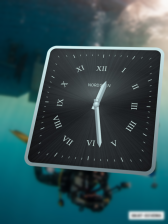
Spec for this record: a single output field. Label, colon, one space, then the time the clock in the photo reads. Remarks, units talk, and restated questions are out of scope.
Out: 12:28
